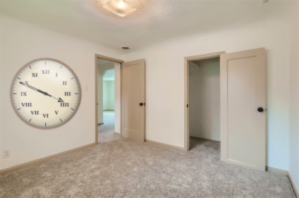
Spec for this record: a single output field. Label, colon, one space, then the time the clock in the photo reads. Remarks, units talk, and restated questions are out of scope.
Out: 3:49
